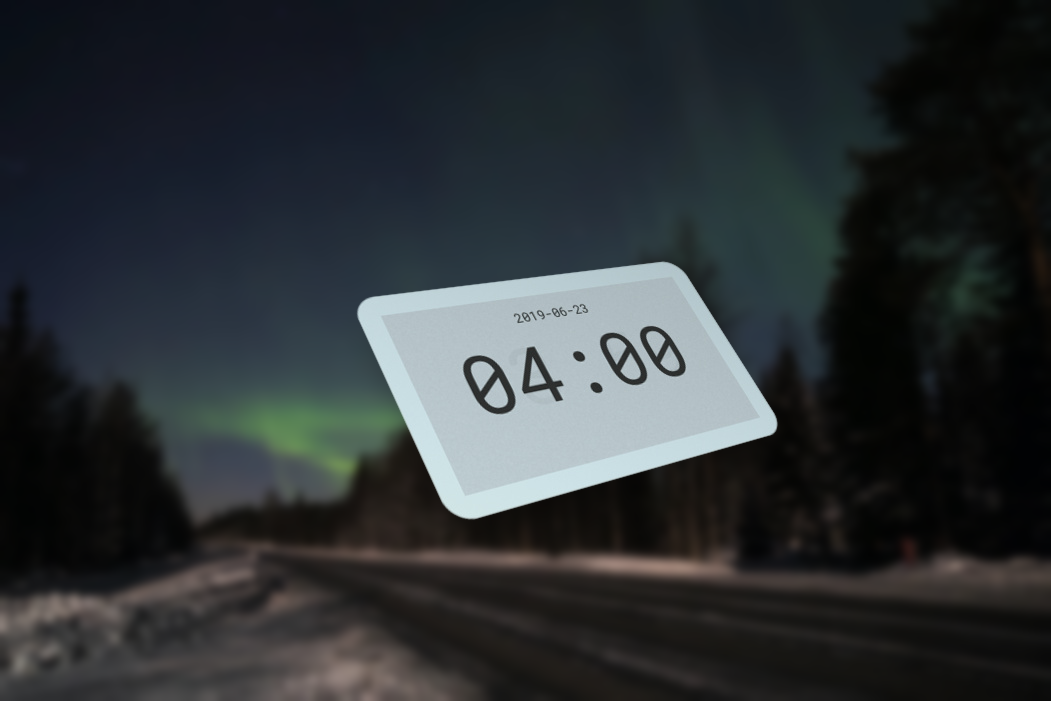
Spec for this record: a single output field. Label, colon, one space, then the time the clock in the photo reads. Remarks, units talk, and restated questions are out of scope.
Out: 4:00
